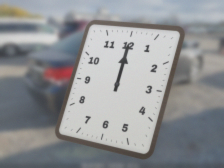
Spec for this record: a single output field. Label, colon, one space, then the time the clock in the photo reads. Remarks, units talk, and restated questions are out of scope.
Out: 12:00
